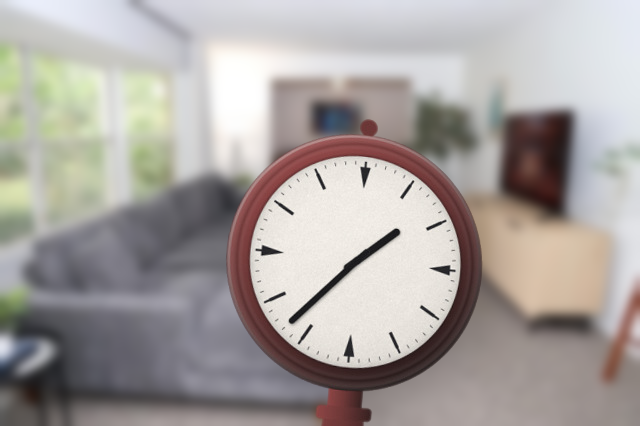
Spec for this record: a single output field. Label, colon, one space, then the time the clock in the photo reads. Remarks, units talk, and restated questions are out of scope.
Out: 1:37
